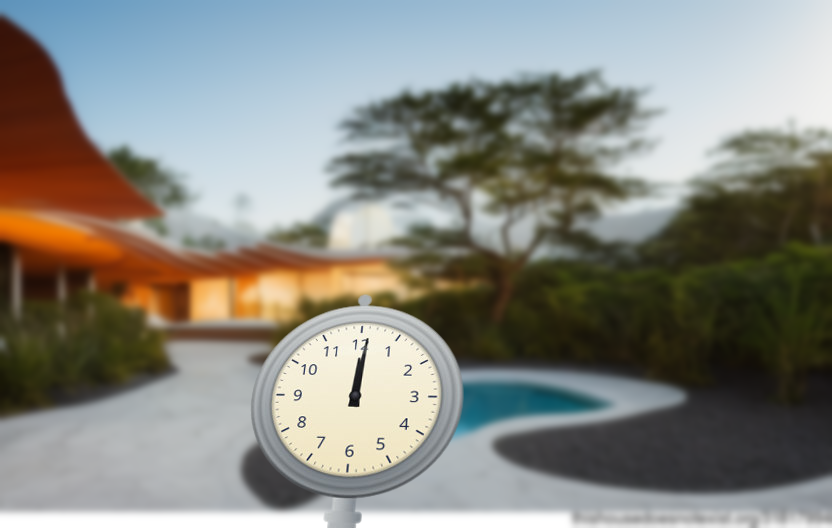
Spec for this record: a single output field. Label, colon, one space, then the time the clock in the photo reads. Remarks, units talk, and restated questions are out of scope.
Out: 12:01
